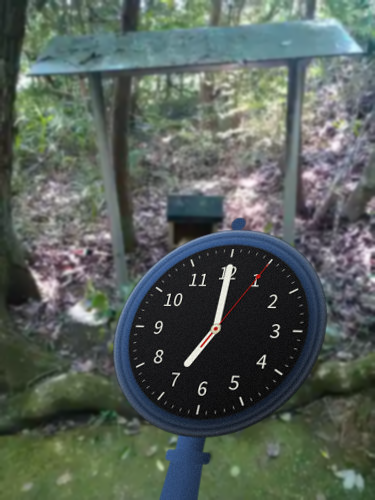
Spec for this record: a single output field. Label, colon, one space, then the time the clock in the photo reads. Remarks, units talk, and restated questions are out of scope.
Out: 7:00:05
